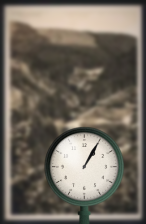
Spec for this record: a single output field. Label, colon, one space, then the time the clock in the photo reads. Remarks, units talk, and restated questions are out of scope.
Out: 1:05
